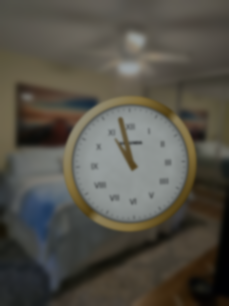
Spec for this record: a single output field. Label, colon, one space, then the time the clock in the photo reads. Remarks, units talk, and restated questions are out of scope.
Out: 10:58
